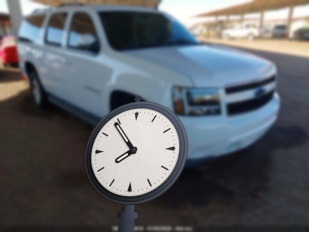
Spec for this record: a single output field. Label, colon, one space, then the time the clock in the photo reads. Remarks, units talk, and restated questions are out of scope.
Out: 7:54
